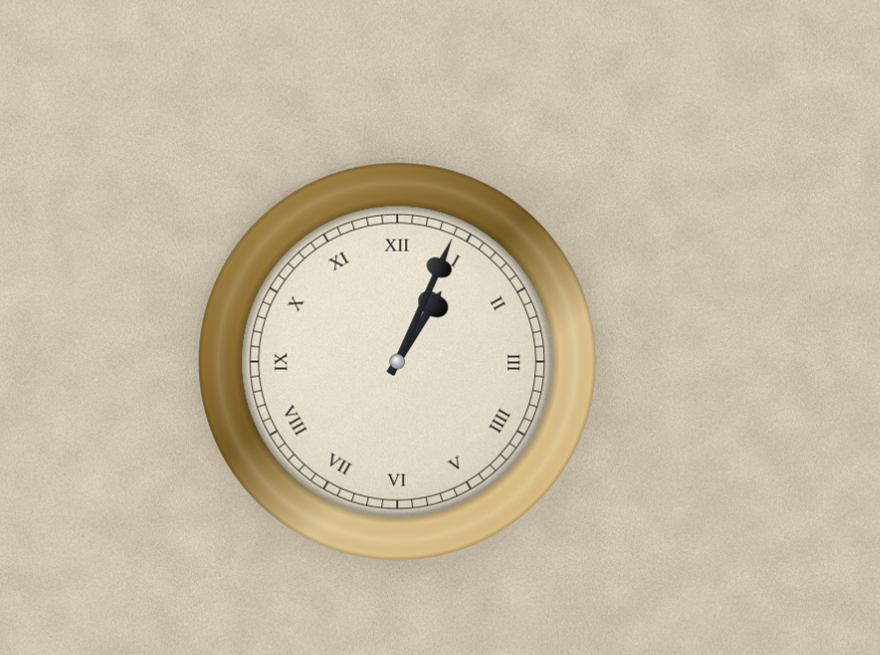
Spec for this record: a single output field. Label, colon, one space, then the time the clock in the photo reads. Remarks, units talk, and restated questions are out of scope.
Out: 1:04
